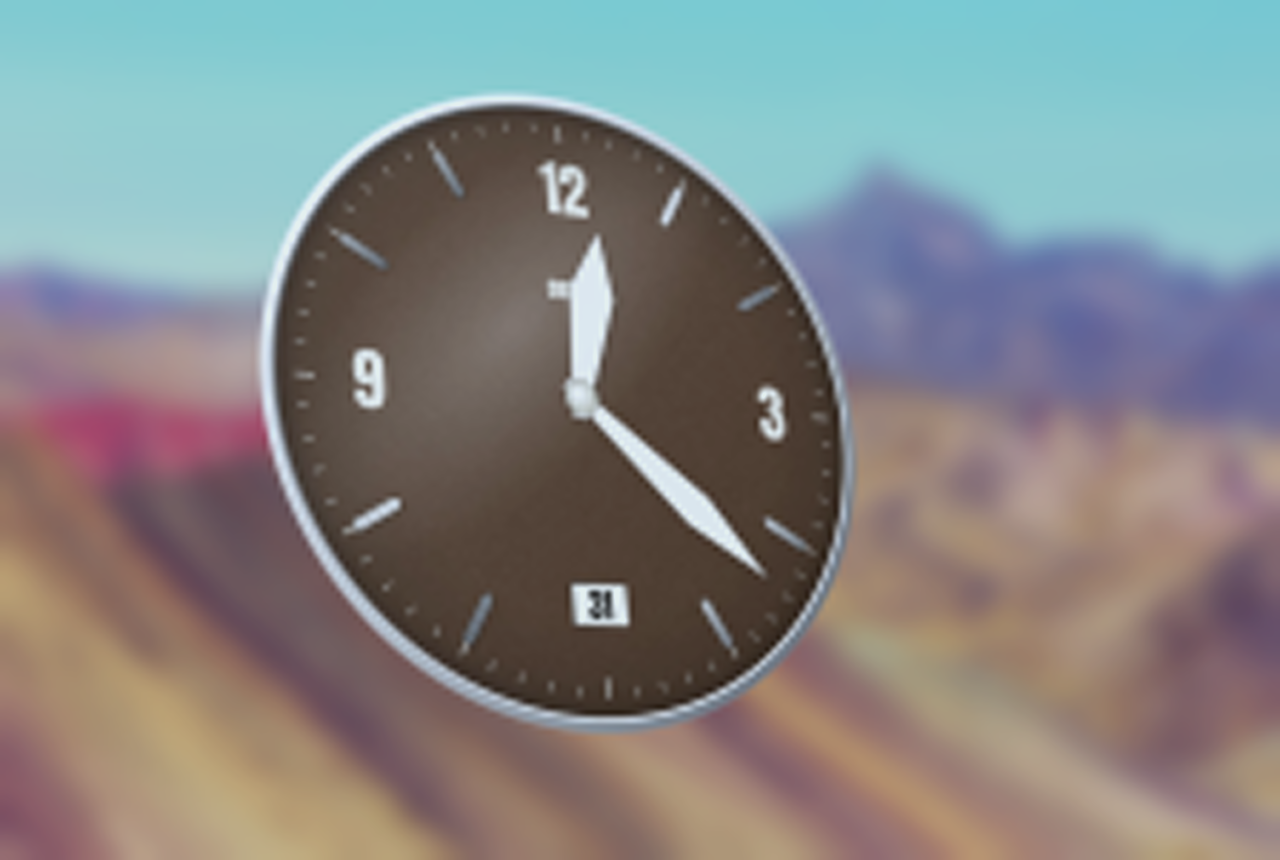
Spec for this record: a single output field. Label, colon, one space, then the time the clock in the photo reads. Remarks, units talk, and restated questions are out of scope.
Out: 12:22
